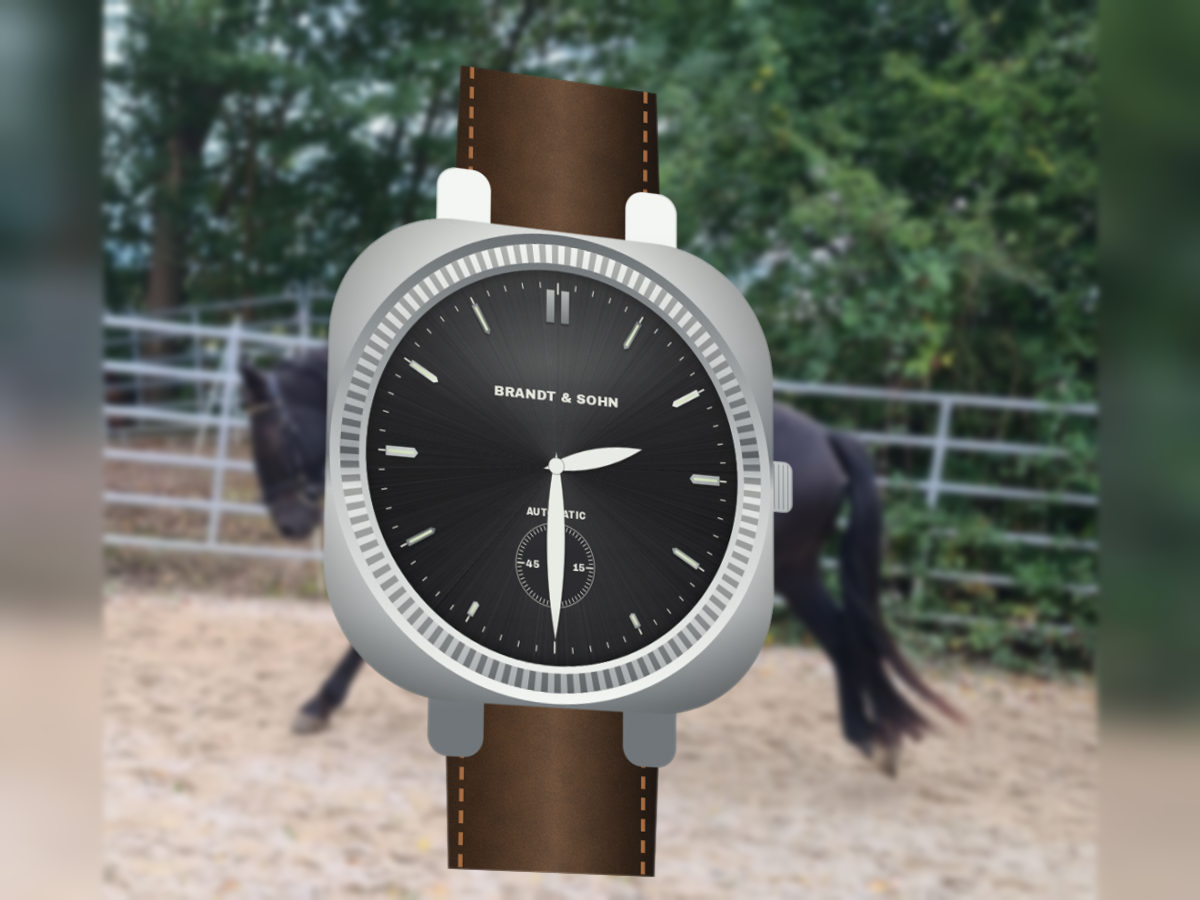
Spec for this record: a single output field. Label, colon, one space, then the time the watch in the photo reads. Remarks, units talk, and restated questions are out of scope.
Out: 2:29:58
